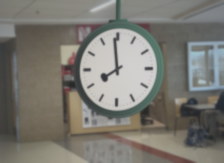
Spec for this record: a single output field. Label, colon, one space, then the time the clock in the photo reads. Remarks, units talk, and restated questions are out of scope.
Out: 7:59
